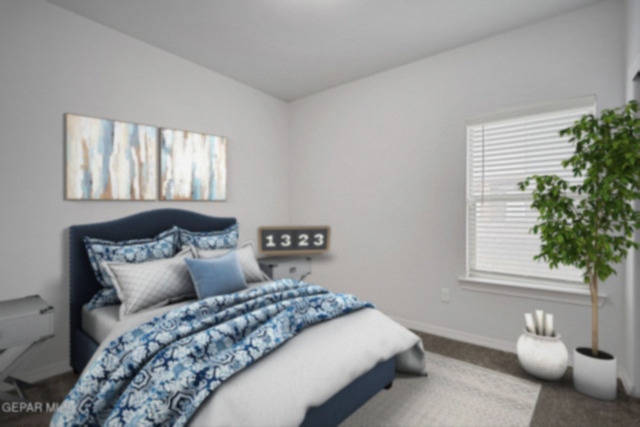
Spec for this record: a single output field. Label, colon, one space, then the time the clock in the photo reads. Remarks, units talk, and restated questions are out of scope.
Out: 13:23
